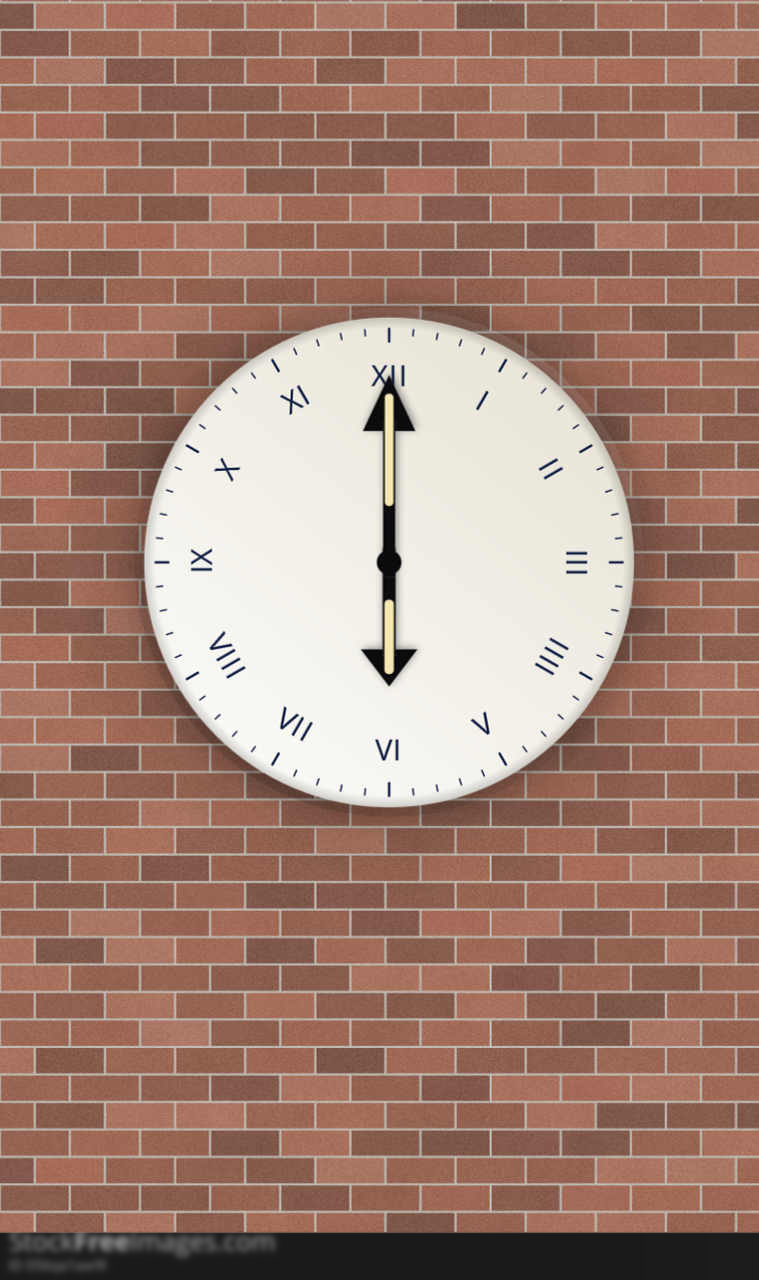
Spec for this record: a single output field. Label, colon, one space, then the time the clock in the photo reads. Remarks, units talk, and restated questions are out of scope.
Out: 6:00
